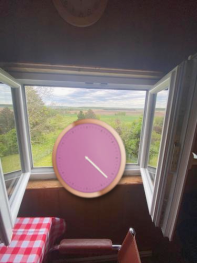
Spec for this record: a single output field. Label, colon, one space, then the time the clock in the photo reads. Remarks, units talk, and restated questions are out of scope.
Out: 4:22
